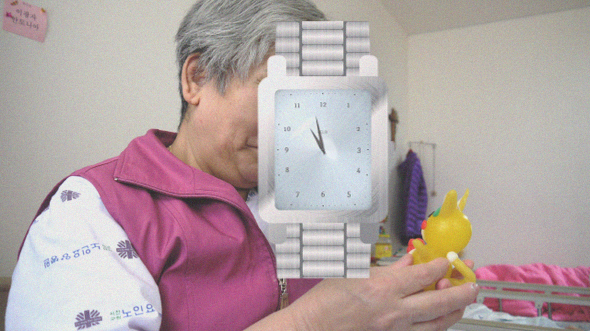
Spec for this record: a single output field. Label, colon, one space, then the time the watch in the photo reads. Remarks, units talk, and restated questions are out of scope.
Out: 10:58
